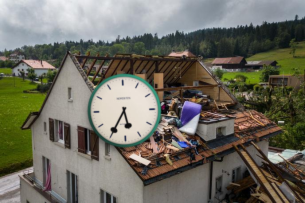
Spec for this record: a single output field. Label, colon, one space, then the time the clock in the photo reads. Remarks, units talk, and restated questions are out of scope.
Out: 5:35
